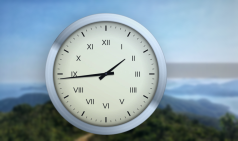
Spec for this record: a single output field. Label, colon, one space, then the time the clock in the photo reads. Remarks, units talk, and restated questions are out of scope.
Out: 1:44
